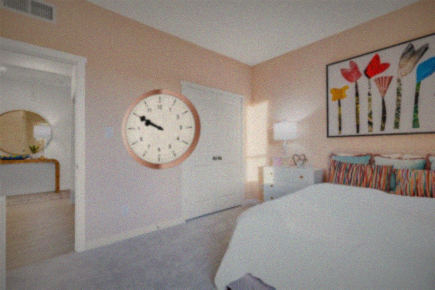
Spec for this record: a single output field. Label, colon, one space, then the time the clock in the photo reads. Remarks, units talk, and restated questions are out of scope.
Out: 9:50
